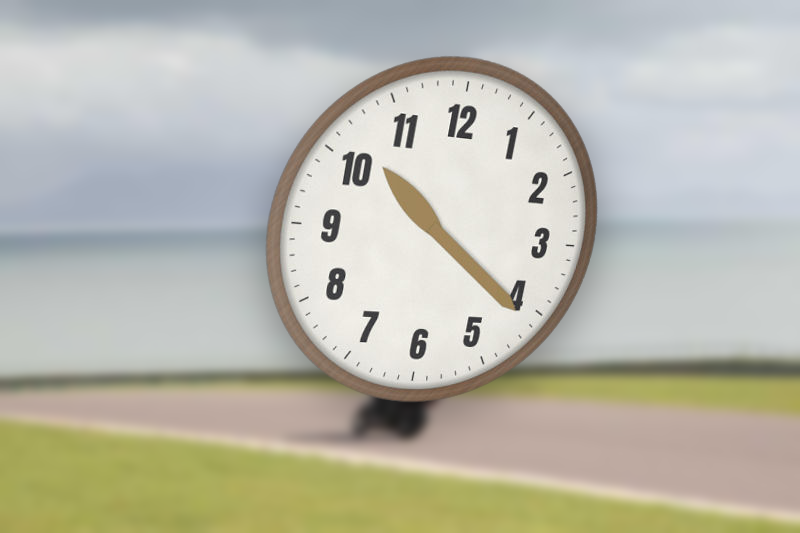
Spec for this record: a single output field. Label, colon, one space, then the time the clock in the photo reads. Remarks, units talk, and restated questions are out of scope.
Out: 10:21
